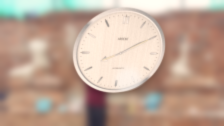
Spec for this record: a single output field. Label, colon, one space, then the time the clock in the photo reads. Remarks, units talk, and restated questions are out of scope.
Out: 8:10
